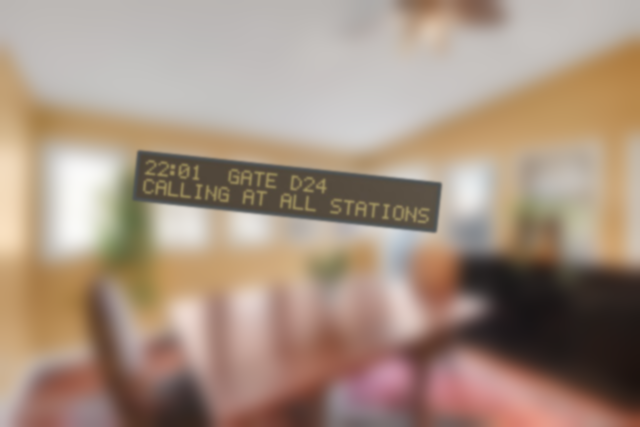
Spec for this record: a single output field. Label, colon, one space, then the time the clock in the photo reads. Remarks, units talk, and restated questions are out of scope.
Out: 22:01
